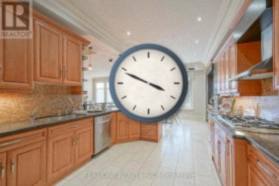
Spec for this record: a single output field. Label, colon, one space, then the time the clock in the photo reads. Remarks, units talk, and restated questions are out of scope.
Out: 3:49
